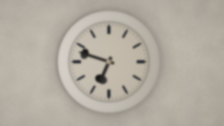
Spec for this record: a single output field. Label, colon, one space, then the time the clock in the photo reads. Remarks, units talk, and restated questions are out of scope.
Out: 6:48
